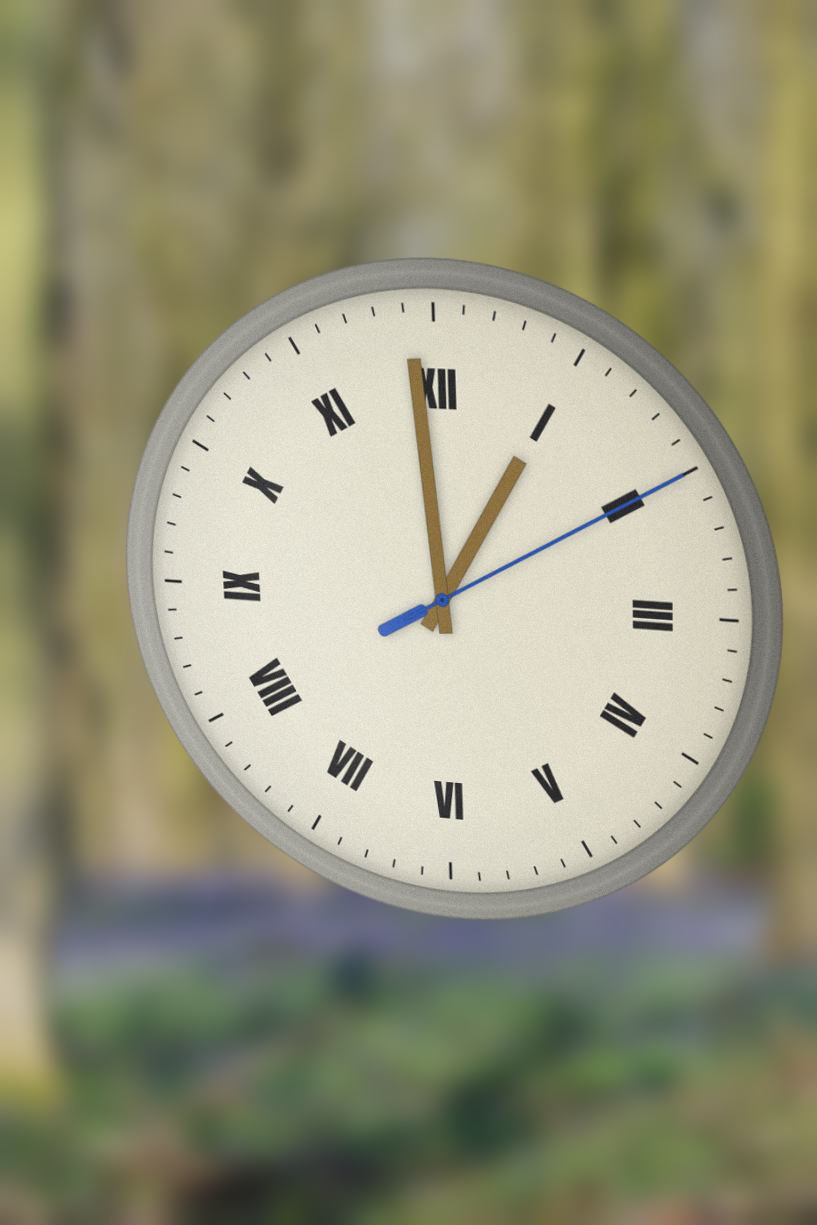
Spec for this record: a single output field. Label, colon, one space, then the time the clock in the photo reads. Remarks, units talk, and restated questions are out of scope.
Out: 12:59:10
